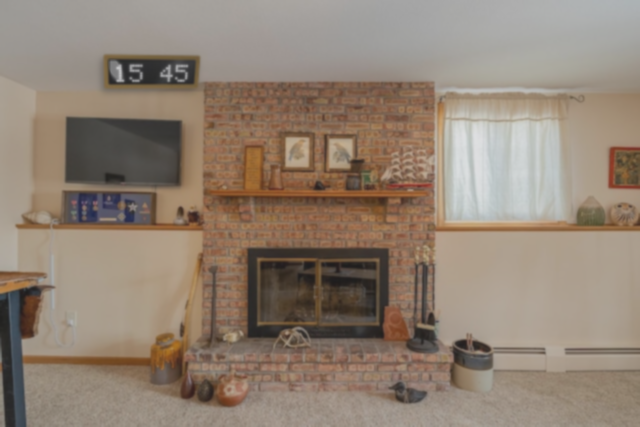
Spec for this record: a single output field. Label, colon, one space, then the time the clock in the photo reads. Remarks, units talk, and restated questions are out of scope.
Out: 15:45
